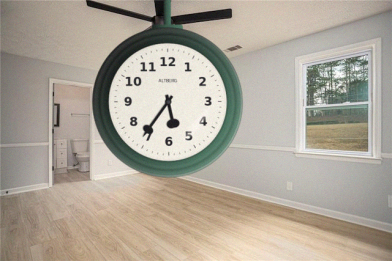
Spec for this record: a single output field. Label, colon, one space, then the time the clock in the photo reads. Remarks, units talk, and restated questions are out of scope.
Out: 5:36
